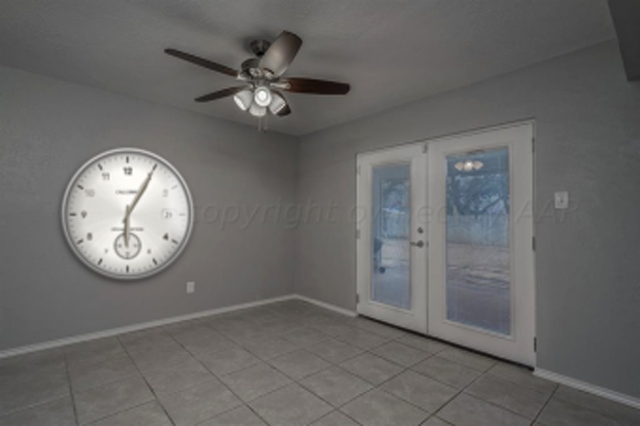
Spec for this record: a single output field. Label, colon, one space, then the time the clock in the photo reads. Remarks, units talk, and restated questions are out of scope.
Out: 6:05
